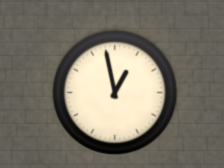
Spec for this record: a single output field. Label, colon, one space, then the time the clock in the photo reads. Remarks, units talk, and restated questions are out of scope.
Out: 12:58
